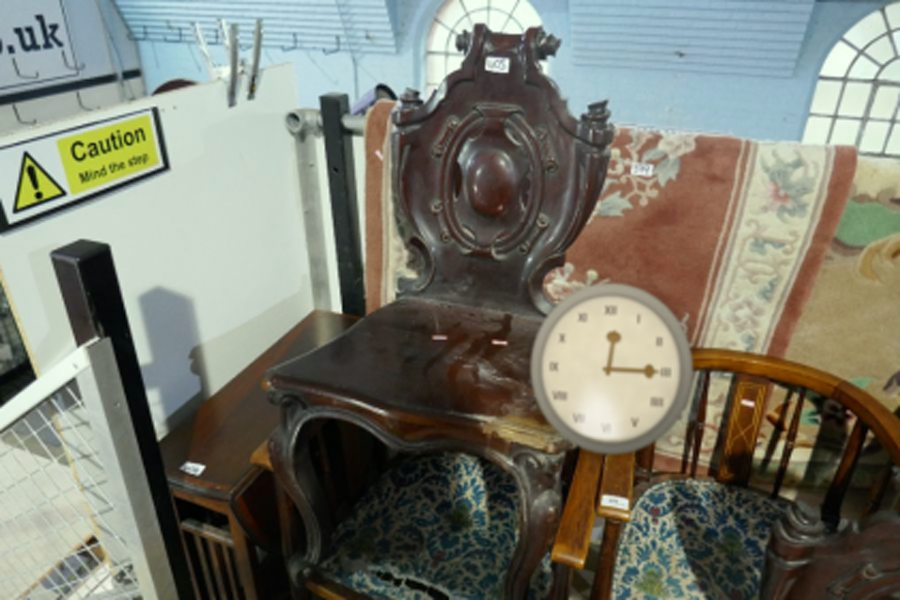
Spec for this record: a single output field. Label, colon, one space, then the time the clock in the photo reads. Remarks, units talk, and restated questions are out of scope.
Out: 12:15
